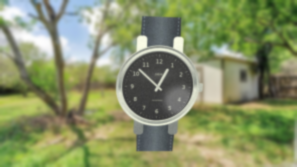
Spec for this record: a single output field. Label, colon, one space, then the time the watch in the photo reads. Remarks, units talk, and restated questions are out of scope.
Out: 12:52
